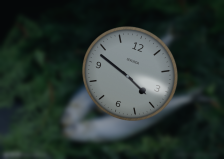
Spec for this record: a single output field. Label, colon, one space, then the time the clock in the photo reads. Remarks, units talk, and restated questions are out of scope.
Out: 3:48
